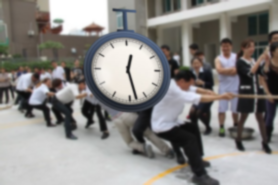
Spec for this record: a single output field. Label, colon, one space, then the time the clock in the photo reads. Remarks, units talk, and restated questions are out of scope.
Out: 12:28
